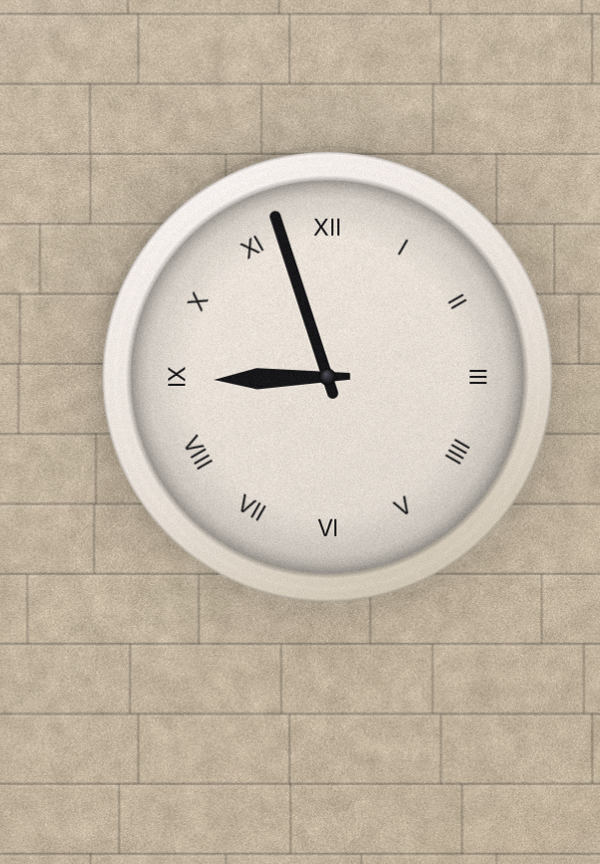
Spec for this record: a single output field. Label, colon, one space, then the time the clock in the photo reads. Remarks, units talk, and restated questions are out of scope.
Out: 8:57
